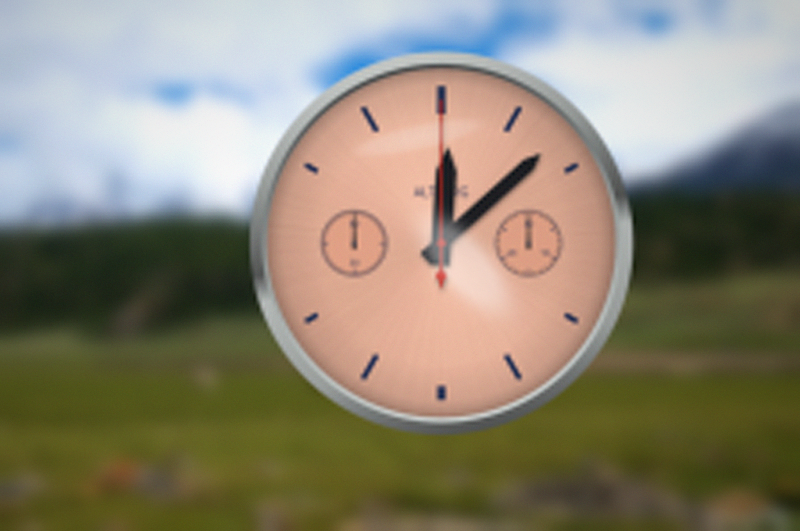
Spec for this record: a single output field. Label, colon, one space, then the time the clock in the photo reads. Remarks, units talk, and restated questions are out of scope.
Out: 12:08
